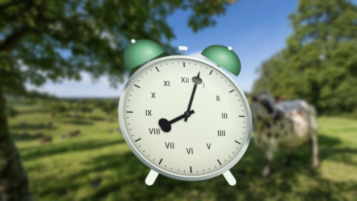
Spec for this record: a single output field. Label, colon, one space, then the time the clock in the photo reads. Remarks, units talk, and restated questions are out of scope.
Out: 8:03
